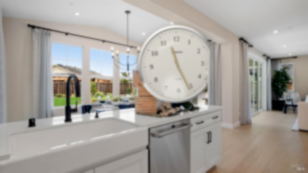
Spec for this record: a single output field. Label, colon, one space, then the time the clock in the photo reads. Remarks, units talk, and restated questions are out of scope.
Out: 11:26
